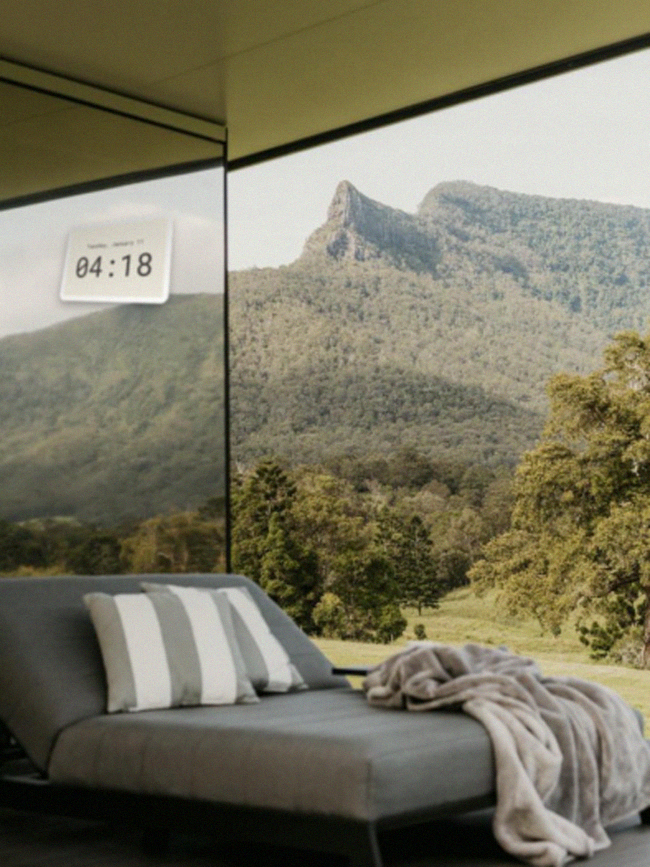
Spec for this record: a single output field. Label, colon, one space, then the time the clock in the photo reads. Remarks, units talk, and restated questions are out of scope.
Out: 4:18
